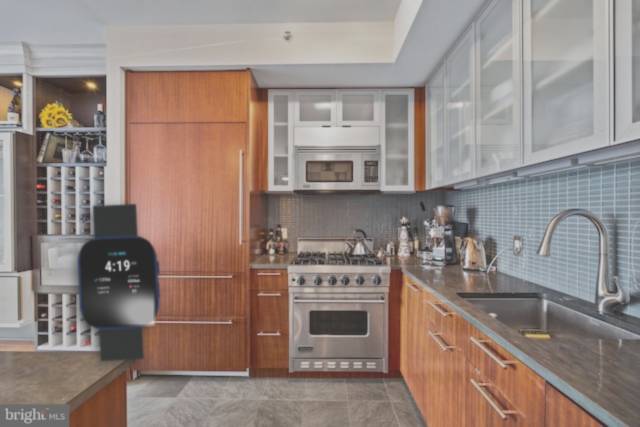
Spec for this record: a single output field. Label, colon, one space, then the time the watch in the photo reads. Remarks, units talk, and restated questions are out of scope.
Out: 4:19
